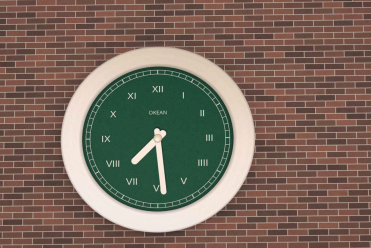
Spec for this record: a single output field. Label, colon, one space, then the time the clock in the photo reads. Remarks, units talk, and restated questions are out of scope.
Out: 7:29
